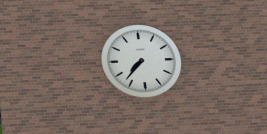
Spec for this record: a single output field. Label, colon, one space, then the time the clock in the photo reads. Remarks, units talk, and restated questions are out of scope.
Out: 7:37
